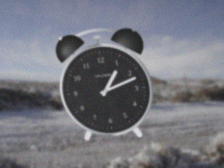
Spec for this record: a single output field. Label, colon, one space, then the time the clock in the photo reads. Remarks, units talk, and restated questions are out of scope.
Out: 1:12
